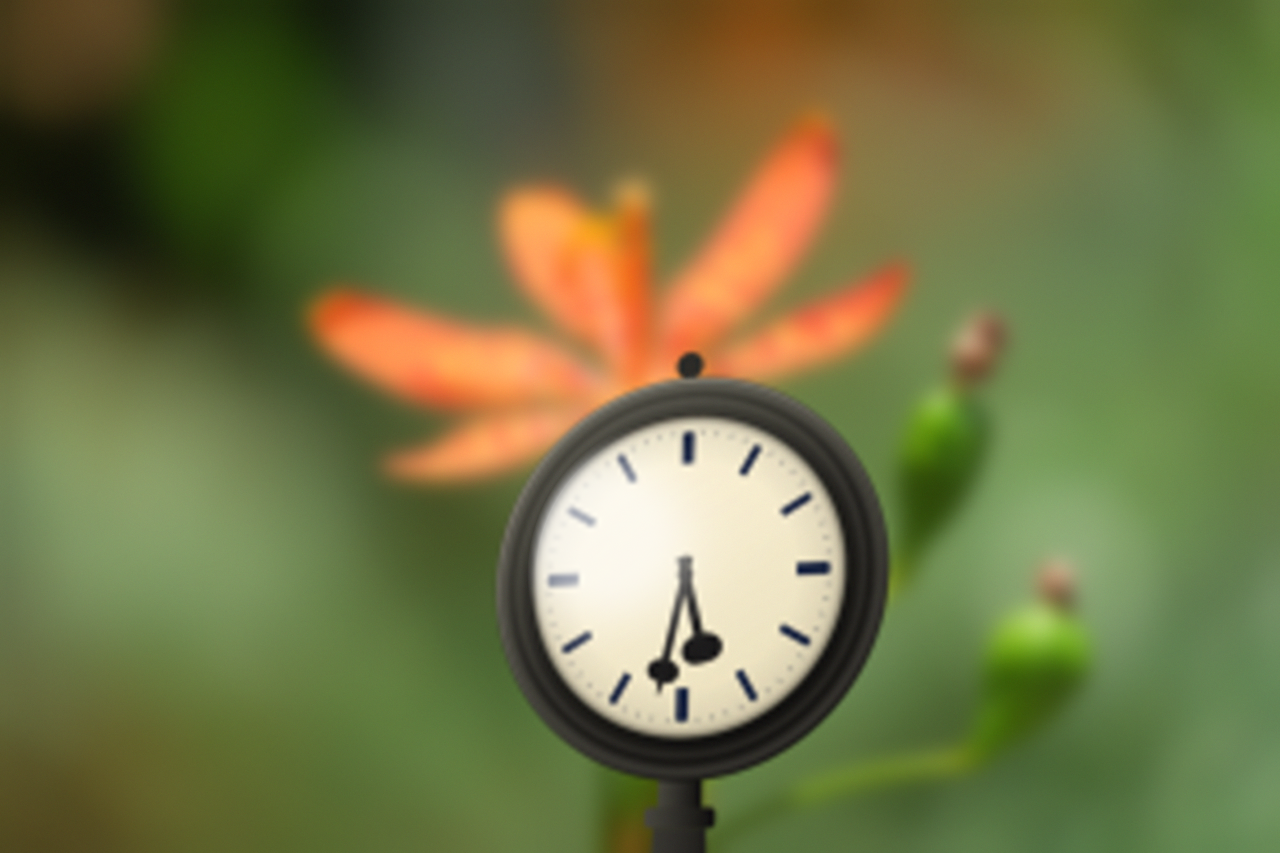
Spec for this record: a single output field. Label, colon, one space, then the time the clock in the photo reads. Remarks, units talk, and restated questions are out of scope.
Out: 5:32
